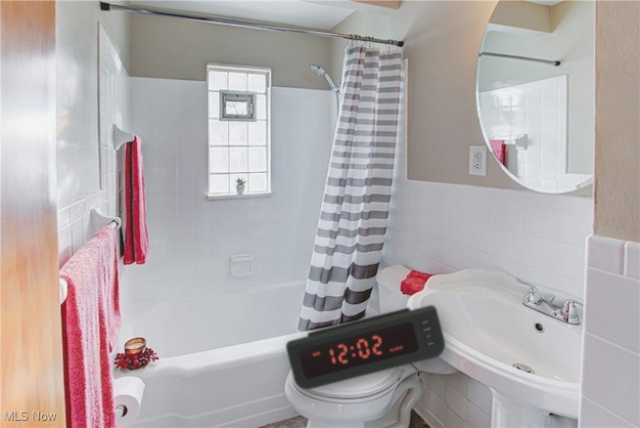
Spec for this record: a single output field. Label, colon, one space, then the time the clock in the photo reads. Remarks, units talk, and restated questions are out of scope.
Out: 12:02
